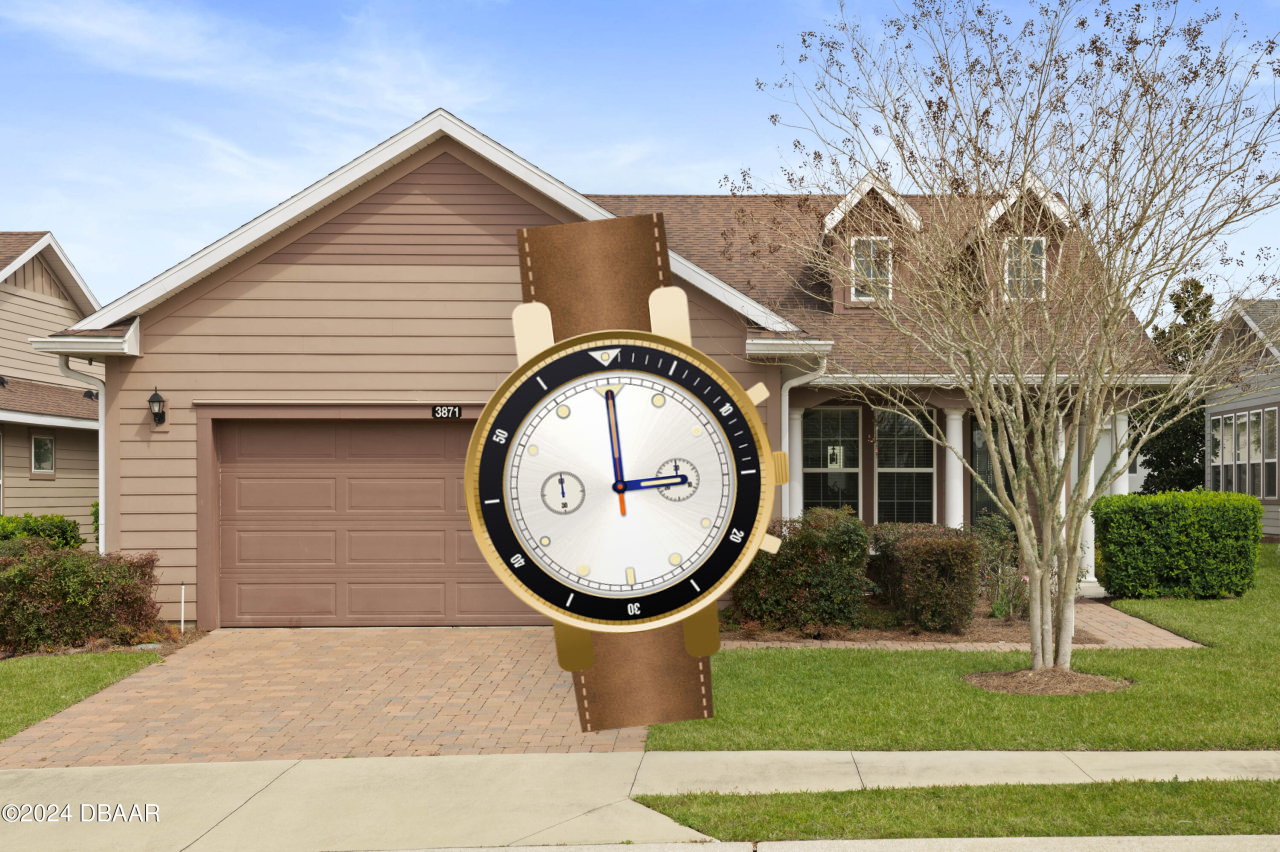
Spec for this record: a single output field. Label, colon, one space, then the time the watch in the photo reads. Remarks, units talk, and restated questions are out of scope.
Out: 3:00
